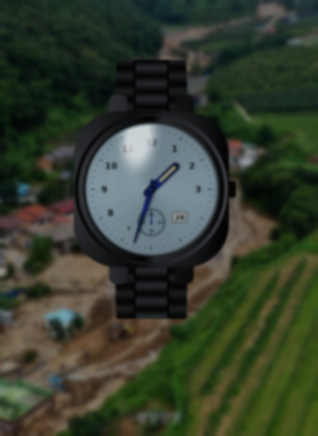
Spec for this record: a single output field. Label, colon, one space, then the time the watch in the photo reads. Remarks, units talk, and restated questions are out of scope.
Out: 1:33
